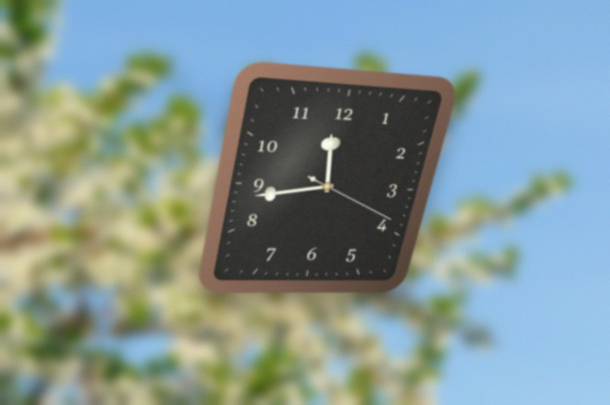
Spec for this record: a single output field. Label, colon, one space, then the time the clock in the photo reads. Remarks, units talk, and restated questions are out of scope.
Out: 11:43:19
